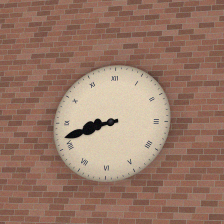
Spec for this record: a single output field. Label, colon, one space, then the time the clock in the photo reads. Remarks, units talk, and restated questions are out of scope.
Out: 8:42
